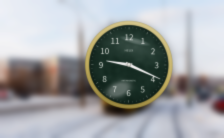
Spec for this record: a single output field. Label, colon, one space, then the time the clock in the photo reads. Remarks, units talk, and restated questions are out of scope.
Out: 9:19
